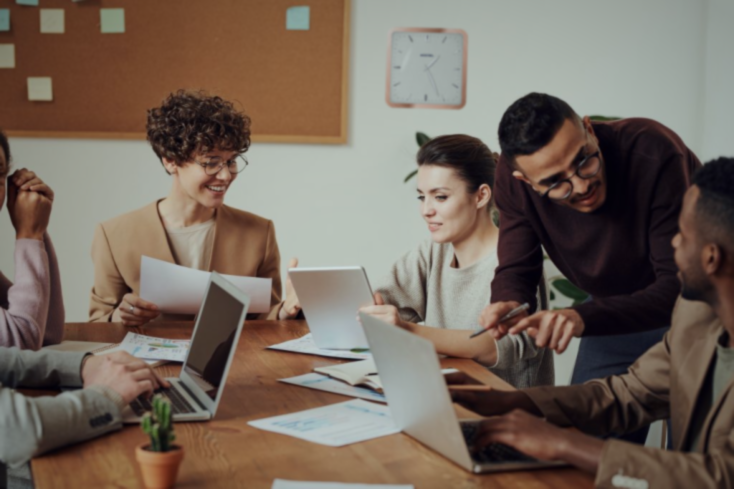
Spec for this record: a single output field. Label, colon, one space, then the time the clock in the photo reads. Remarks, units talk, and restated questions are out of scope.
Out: 1:26
